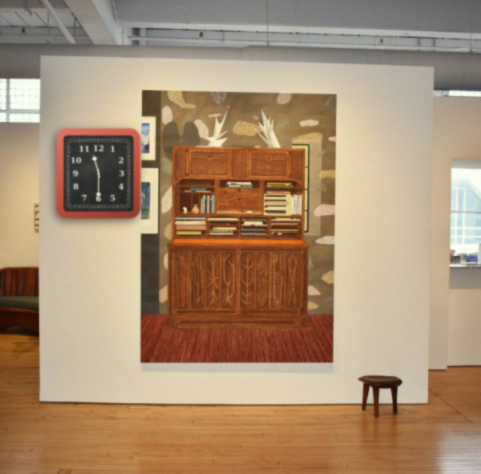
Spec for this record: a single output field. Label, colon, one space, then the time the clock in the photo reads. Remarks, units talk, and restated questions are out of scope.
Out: 11:30
